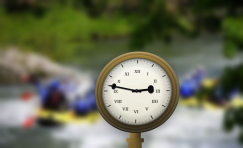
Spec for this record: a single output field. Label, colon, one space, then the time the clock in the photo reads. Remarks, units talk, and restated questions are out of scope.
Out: 2:47
